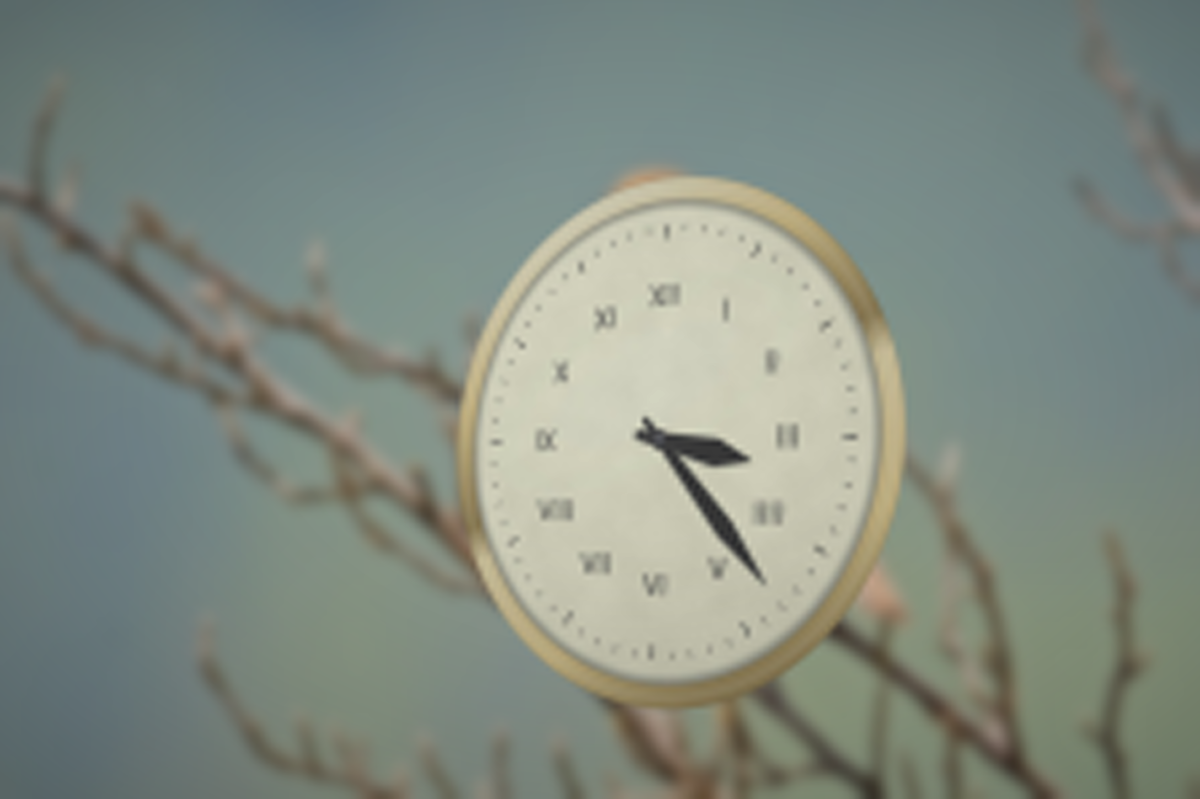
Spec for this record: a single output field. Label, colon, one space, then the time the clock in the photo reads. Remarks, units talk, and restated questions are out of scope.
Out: 3:23
